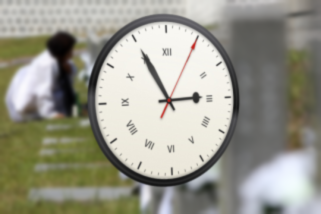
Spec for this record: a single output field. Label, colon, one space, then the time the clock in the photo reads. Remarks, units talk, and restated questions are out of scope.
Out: 2:55:05
